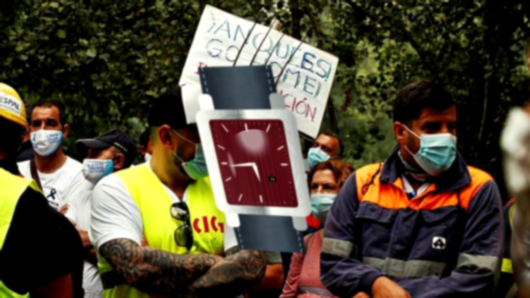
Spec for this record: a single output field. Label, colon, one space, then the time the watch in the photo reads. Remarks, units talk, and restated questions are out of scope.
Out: 5:44
